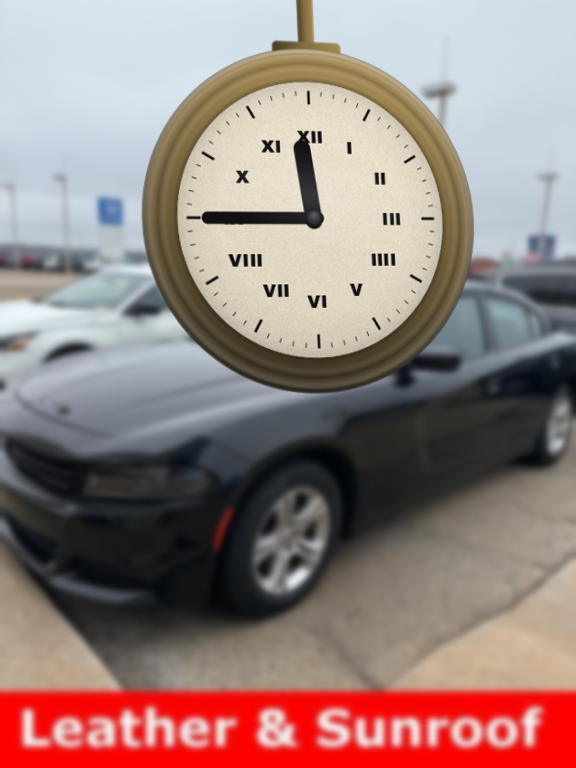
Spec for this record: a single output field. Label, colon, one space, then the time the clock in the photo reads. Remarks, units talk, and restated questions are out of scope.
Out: 11:45
